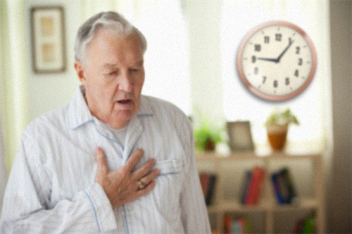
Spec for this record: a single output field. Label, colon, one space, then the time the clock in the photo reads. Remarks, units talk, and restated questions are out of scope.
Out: 9:06
